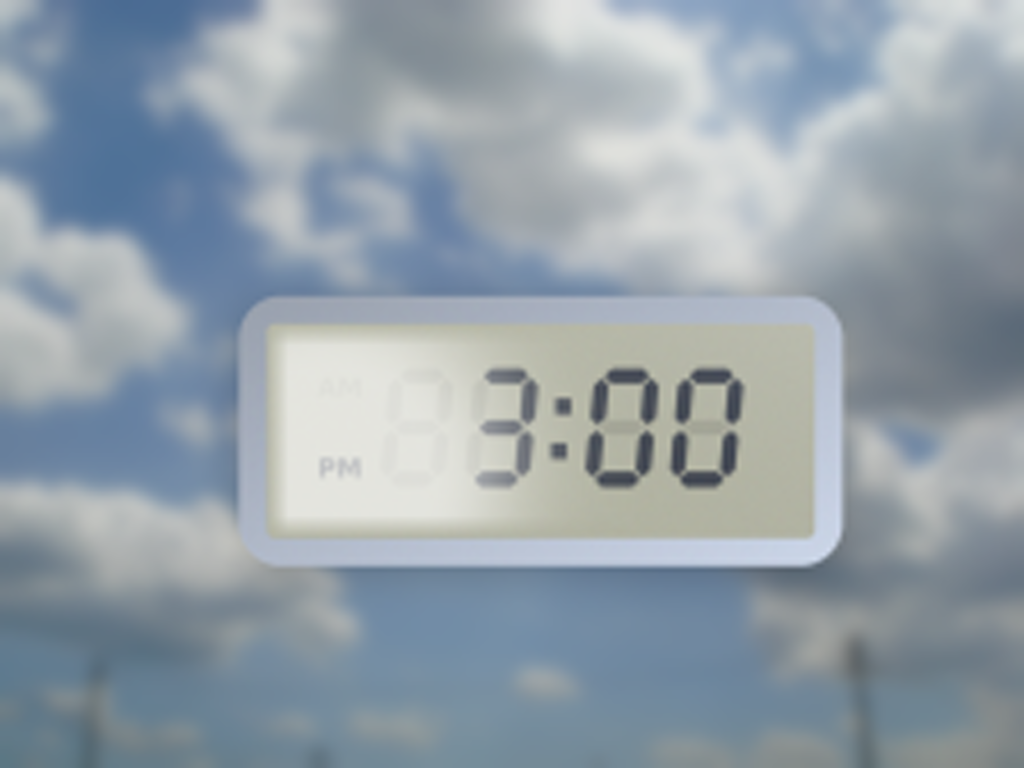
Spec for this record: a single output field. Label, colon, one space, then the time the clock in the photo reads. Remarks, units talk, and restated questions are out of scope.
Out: 3:00
